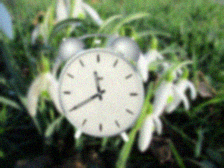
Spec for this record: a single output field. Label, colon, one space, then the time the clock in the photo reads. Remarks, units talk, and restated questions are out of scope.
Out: 11:40
